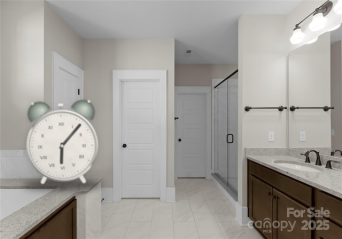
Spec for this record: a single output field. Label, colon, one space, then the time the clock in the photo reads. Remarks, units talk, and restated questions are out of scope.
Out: 6:07
